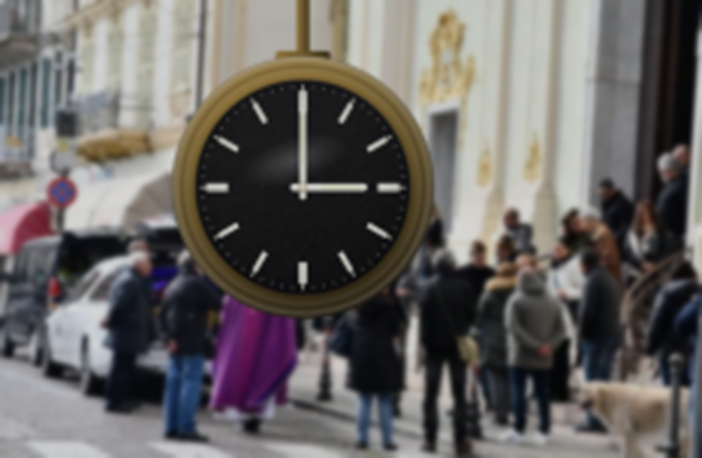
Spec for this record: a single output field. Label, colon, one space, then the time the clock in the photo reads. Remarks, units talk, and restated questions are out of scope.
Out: 3:00
